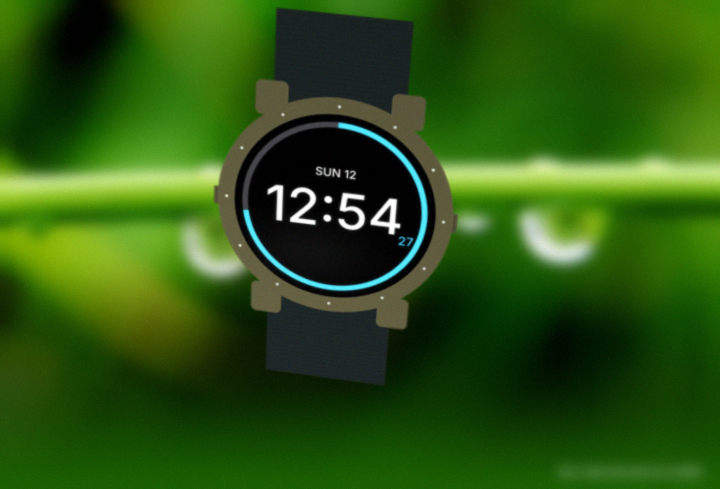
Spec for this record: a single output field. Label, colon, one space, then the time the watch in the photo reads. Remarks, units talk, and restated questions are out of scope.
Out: 12:54:27
